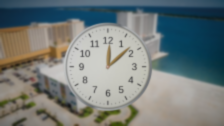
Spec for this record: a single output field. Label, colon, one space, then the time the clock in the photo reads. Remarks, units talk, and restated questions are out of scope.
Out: 12:08
